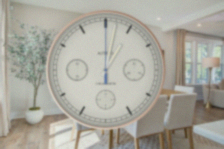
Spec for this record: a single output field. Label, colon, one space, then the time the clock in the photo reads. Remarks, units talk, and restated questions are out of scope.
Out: 1:02
